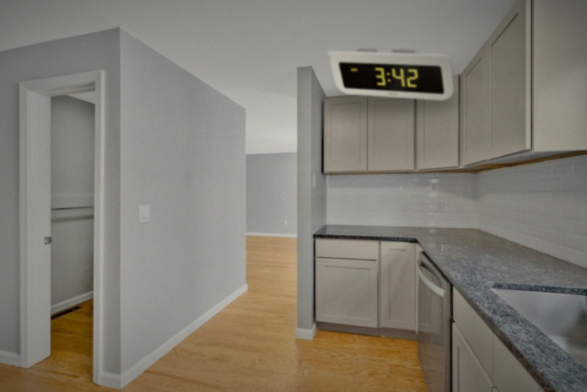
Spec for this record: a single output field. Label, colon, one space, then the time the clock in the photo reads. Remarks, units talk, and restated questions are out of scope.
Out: 3:42
